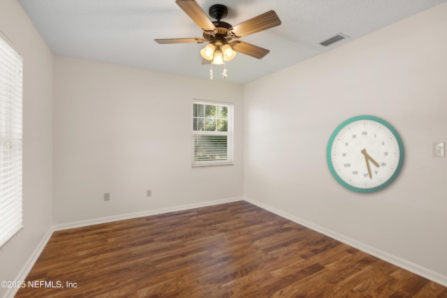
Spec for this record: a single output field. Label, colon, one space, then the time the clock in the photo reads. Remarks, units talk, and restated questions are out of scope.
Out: 4:28
